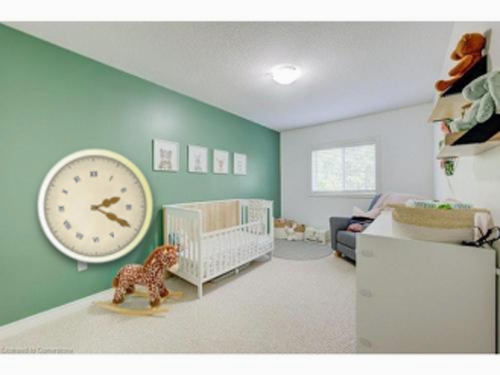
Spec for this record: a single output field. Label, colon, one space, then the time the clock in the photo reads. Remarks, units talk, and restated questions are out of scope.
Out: 2:20
